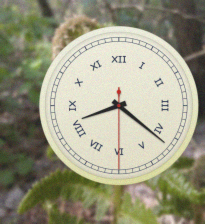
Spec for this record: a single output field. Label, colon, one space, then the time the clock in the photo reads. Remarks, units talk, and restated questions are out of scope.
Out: 8:21:30
